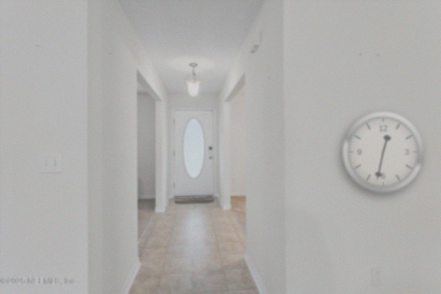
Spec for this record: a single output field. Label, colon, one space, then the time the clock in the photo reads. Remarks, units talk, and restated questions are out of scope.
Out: 12:32
